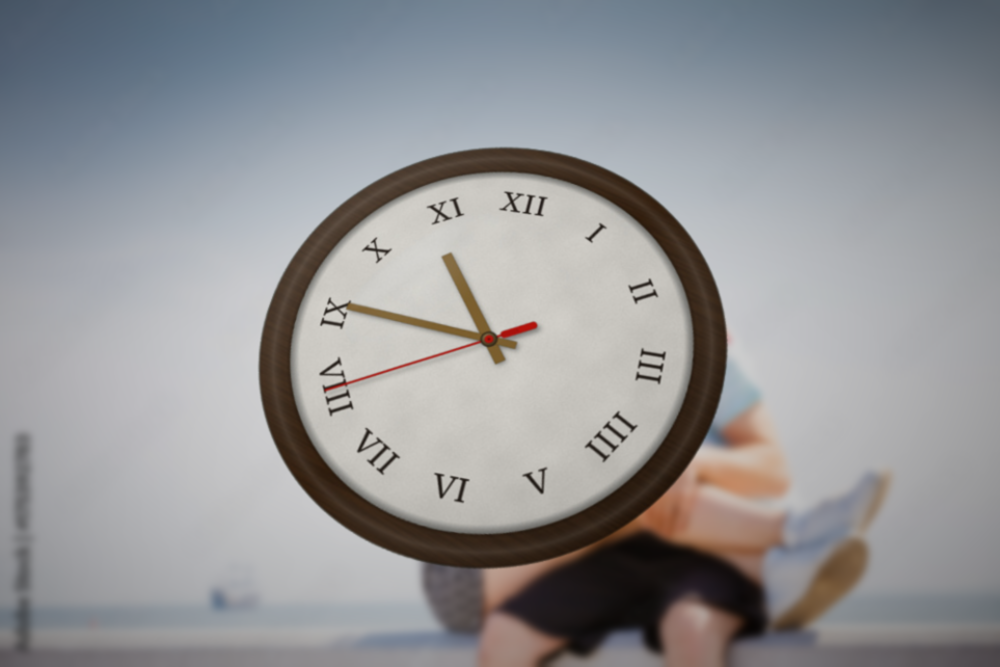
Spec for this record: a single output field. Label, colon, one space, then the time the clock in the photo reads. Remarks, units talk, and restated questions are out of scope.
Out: 10:45:40
